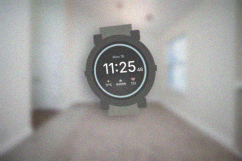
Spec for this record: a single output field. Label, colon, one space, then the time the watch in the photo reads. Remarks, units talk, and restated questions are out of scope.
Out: 11:25
